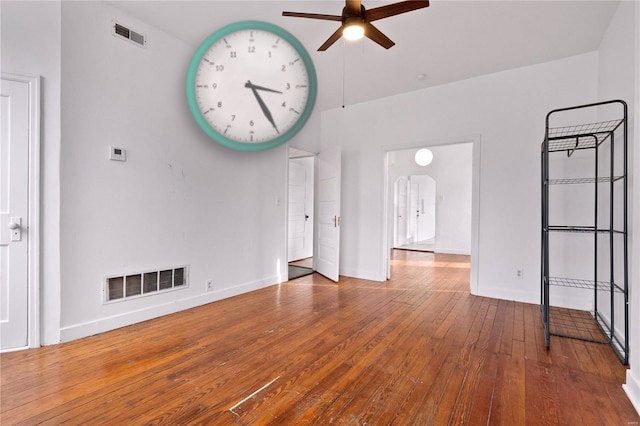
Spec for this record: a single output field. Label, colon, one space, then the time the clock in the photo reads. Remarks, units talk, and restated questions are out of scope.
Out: 3:25
